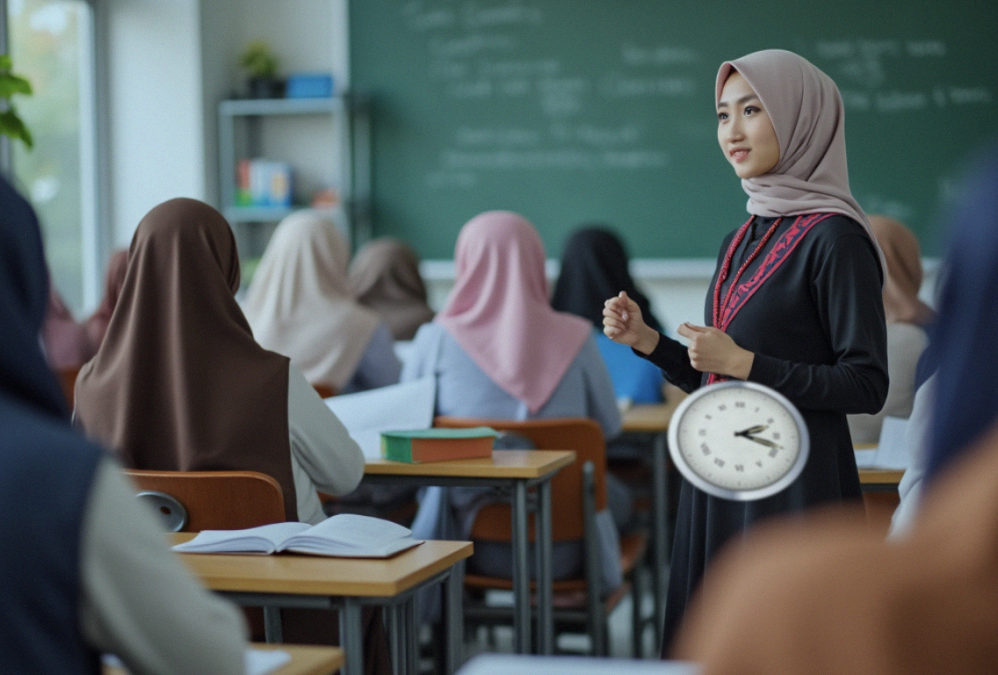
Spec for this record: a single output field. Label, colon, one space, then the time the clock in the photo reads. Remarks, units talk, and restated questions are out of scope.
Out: 2:18
